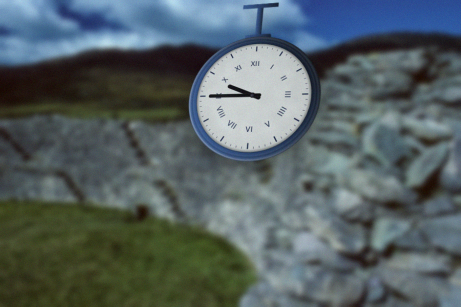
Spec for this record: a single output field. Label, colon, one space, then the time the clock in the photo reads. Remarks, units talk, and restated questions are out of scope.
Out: 9:45
